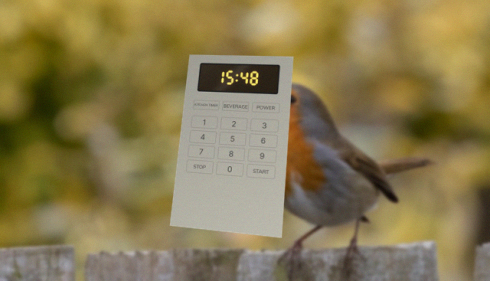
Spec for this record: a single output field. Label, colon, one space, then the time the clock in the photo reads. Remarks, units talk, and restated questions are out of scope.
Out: 15:48
